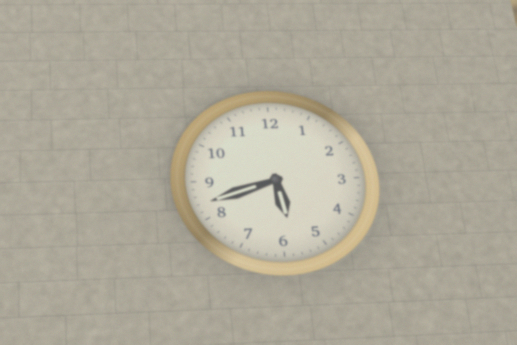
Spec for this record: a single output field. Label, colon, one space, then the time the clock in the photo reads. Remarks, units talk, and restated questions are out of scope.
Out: 5:42
